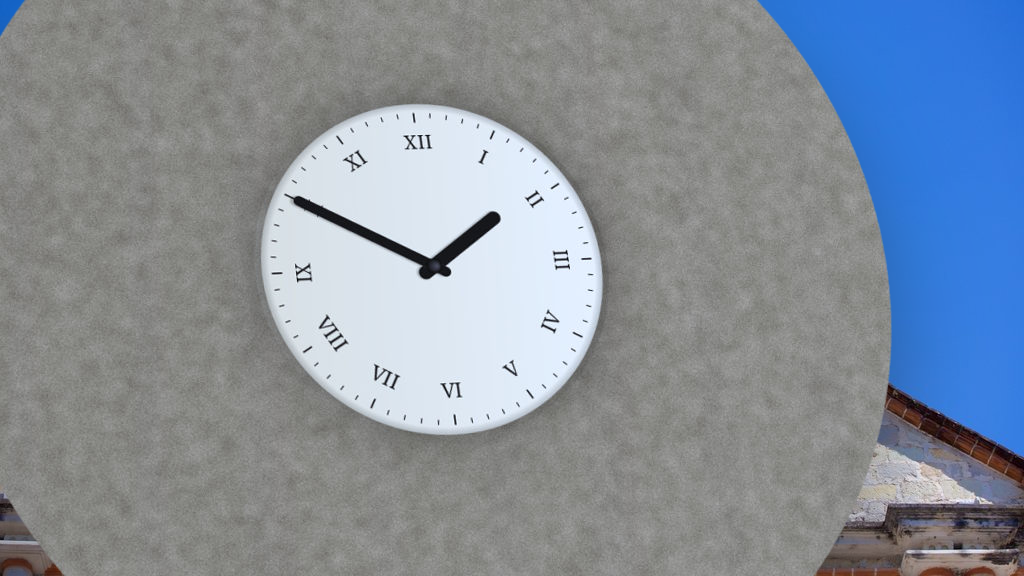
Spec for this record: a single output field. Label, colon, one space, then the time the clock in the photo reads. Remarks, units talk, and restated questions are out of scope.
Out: 1:50
